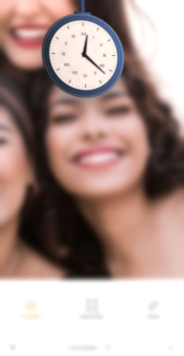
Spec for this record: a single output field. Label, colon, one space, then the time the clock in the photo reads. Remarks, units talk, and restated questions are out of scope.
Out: 12:22
